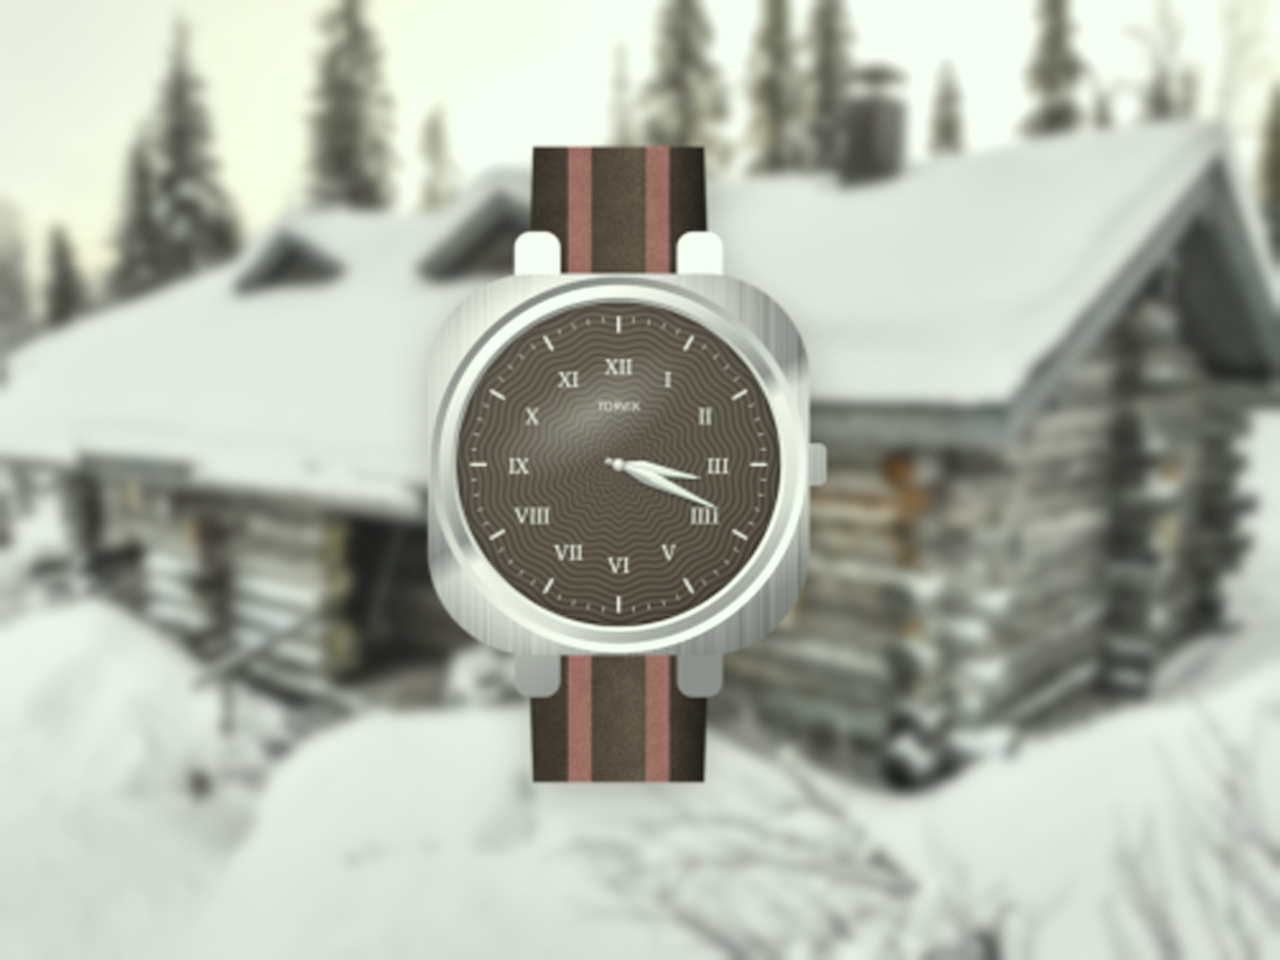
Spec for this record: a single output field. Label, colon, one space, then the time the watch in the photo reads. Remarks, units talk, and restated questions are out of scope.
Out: 3:19
